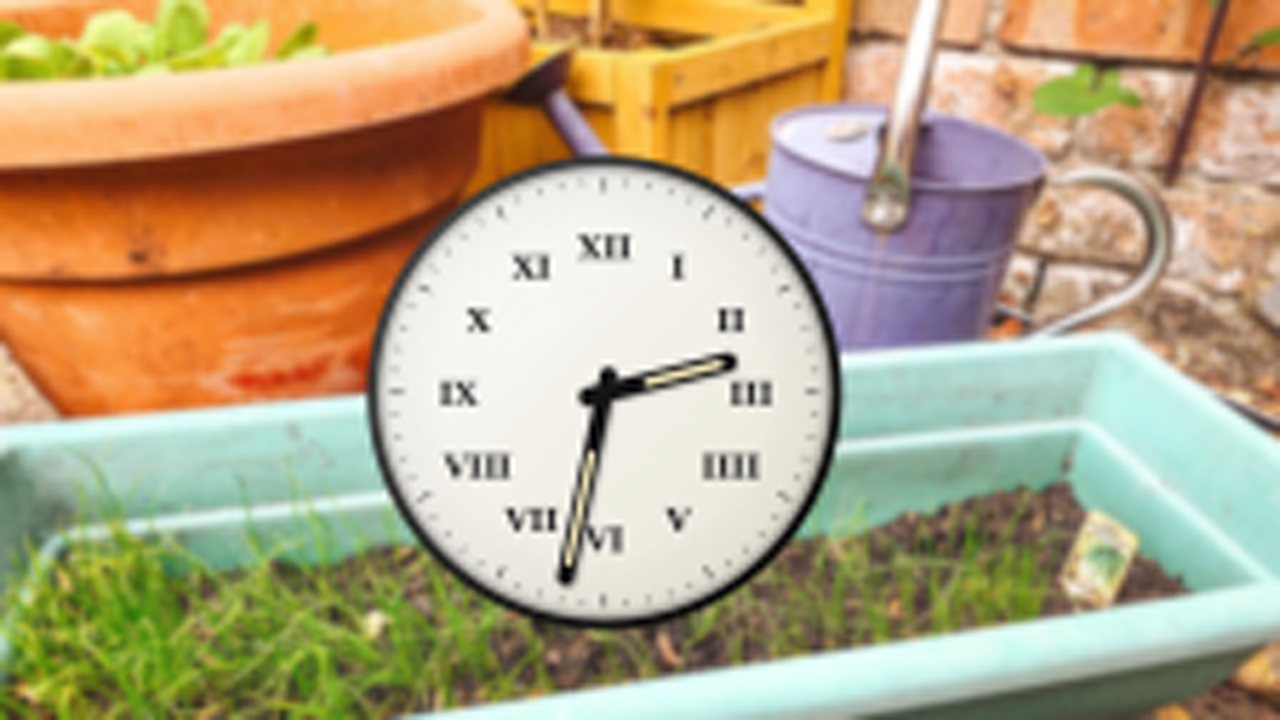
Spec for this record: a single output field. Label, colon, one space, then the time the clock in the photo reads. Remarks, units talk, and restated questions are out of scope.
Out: 2:32
